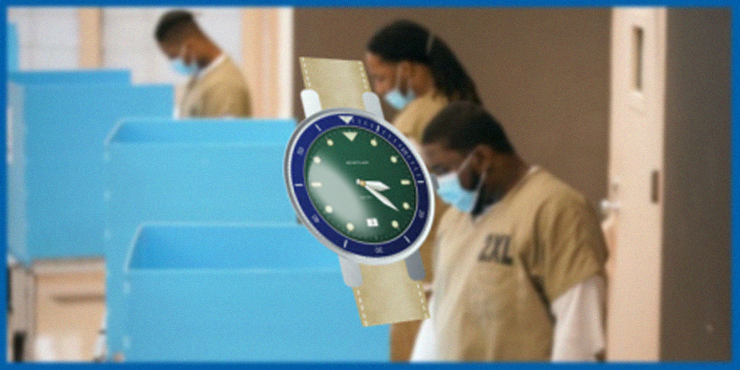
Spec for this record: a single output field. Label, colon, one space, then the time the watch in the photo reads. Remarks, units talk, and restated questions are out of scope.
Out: 3:22
